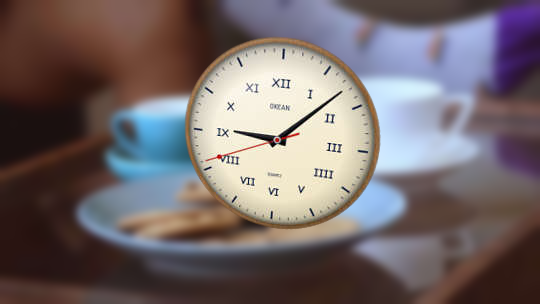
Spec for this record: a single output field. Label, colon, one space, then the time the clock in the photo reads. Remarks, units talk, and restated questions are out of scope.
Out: 9:07:41
